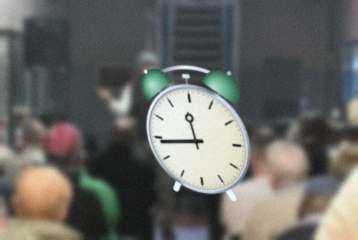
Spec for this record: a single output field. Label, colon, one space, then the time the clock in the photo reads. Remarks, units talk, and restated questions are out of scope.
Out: 11:44
